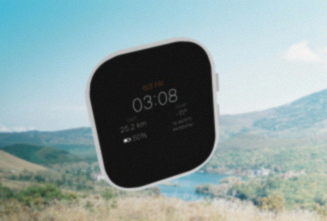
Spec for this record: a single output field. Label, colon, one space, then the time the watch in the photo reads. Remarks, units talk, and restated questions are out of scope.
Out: 3:08
